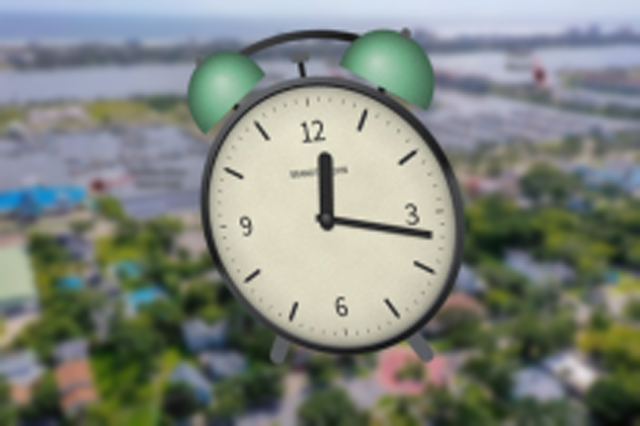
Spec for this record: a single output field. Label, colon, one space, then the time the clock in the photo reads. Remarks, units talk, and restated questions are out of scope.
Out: 12:17
